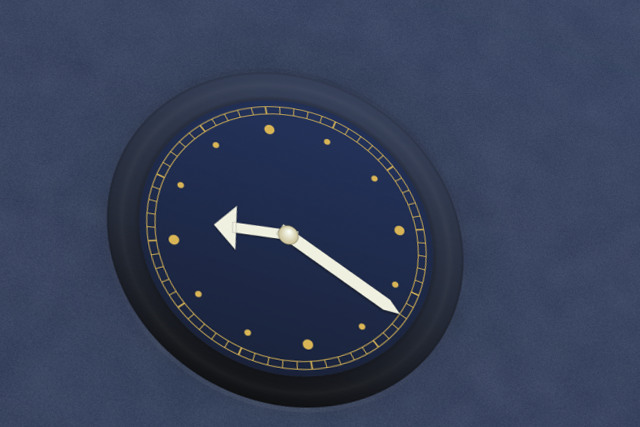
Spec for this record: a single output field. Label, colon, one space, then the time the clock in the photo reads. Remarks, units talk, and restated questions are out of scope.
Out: 9:22
